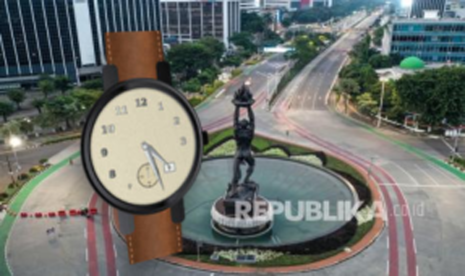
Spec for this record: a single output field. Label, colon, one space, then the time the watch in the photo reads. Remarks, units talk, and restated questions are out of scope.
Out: 4:27
